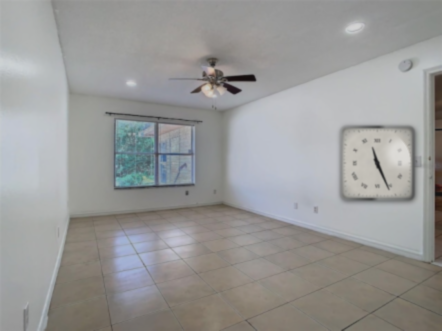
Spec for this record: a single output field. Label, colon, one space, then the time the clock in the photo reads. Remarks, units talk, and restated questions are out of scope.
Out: 11:26
